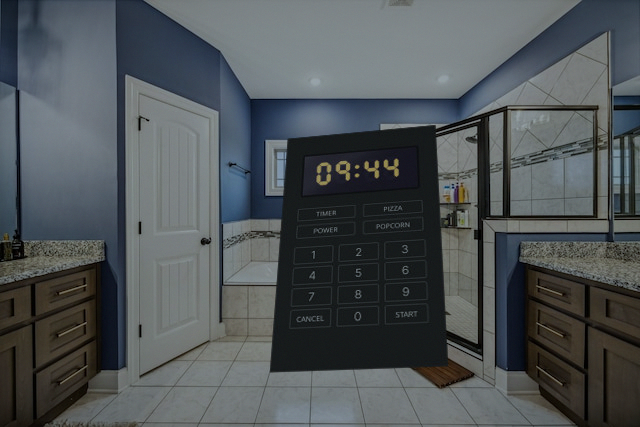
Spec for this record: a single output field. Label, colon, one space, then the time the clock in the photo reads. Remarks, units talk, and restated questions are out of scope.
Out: 9:44
